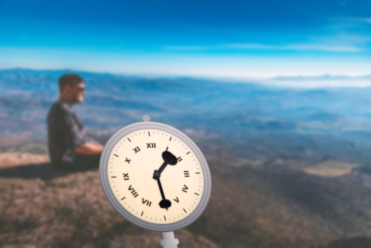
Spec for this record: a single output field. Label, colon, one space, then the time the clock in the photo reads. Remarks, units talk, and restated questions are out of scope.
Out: 1:29
